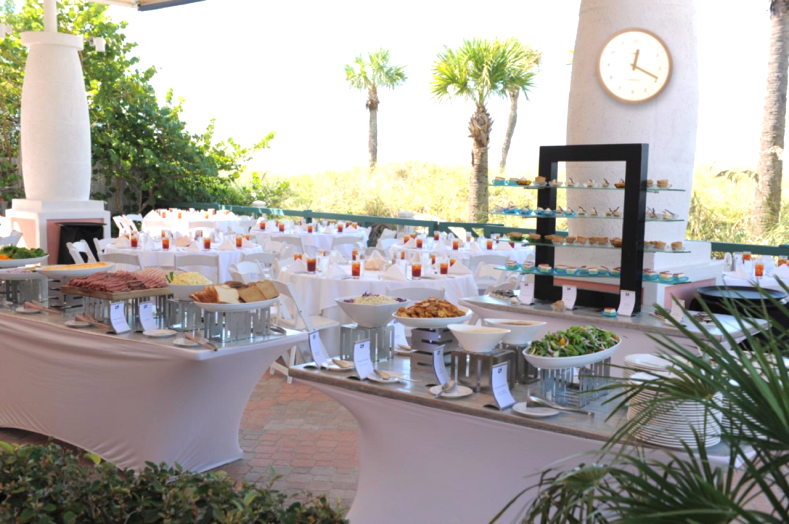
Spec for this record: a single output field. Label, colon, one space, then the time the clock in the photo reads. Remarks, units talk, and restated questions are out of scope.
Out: 12:19
